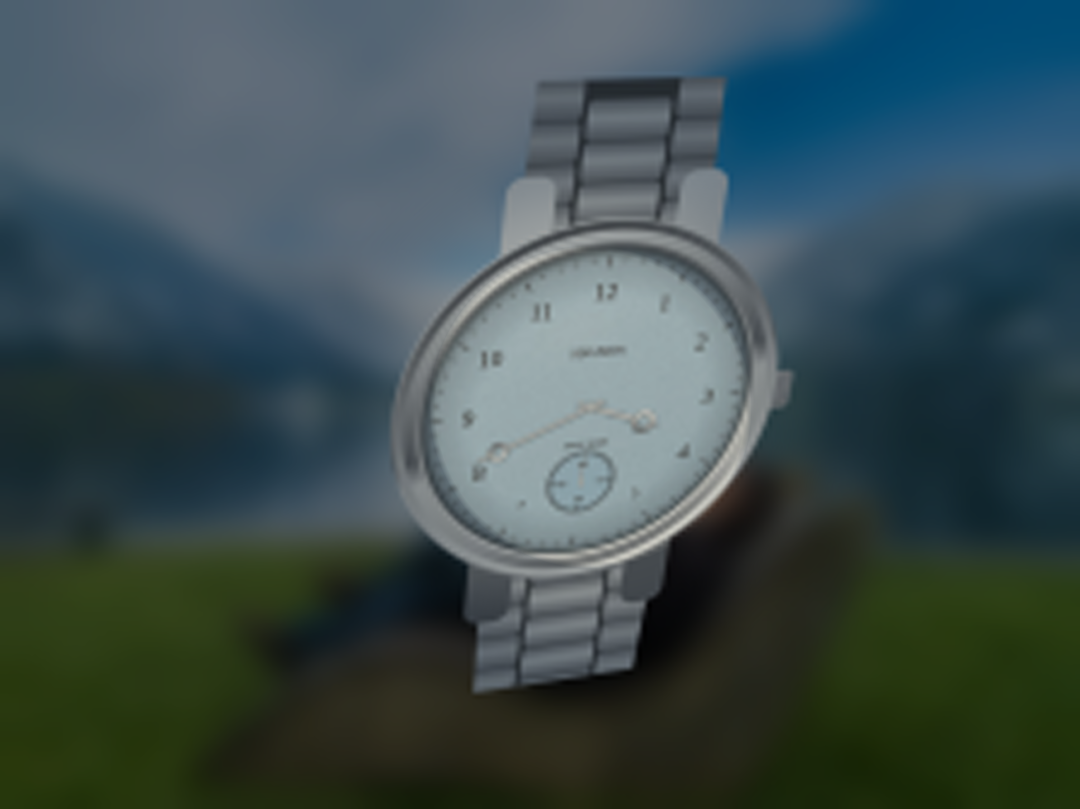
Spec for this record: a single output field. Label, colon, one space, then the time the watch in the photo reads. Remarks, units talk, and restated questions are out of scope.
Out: 3:41
